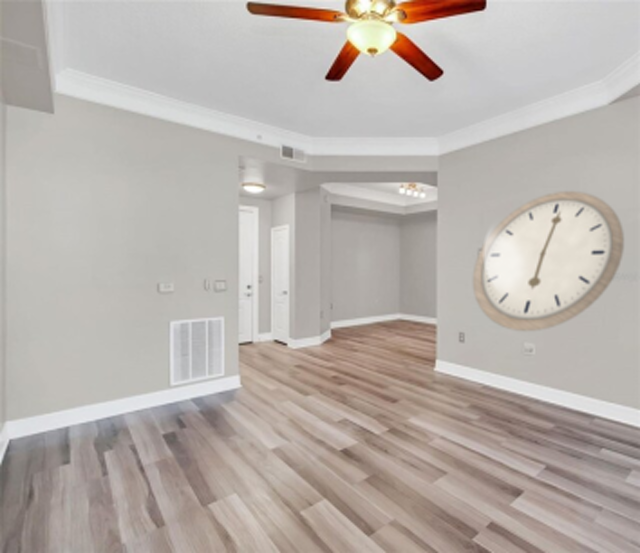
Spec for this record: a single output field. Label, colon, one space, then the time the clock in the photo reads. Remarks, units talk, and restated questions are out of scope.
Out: 6:01
